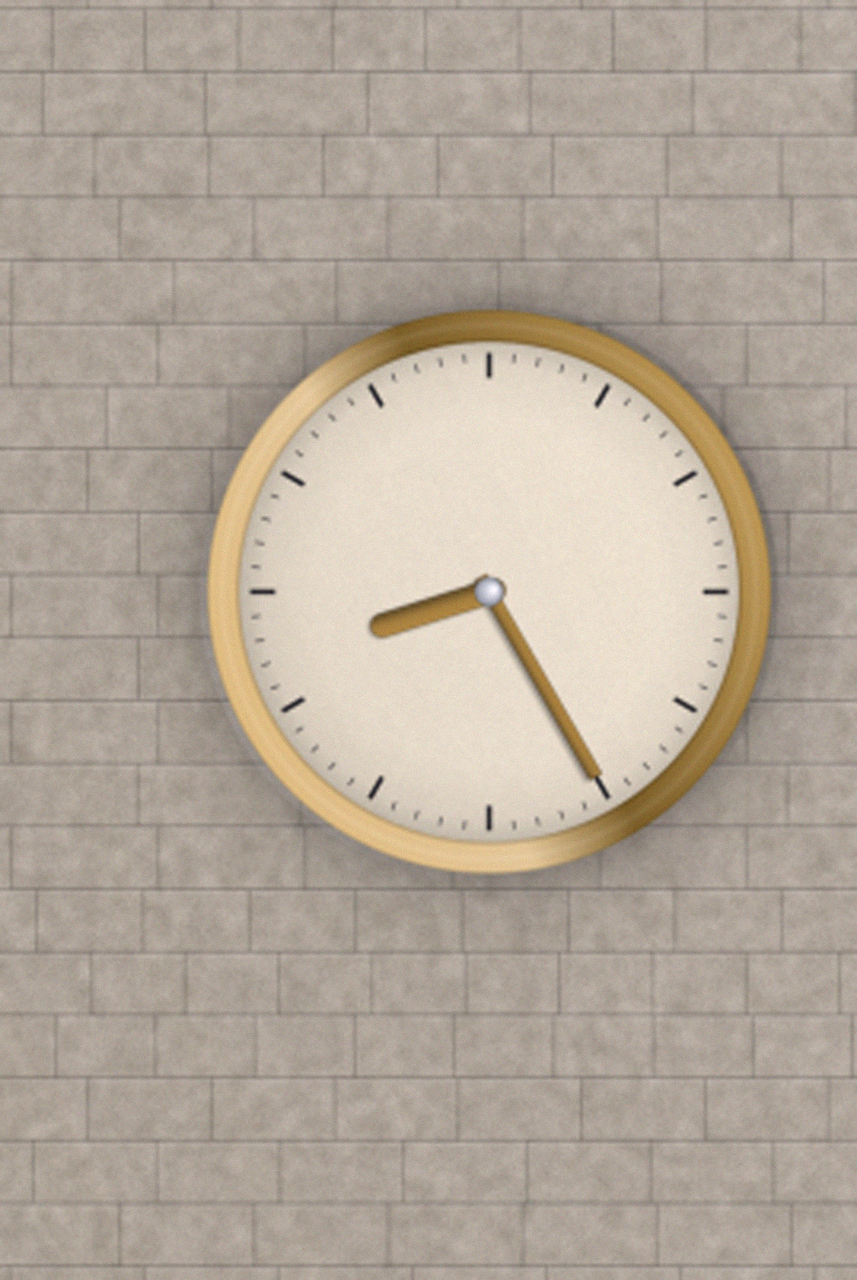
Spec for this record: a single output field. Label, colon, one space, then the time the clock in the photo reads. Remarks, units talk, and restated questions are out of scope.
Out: 8:25
